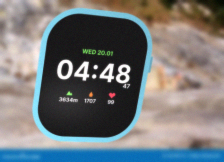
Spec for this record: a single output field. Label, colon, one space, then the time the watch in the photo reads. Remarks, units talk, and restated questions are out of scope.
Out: 4:48
